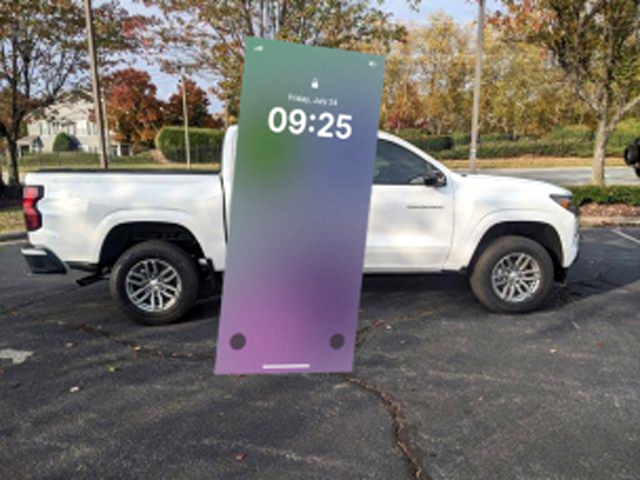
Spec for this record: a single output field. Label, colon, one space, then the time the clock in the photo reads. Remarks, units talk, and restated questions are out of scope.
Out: 9:25
